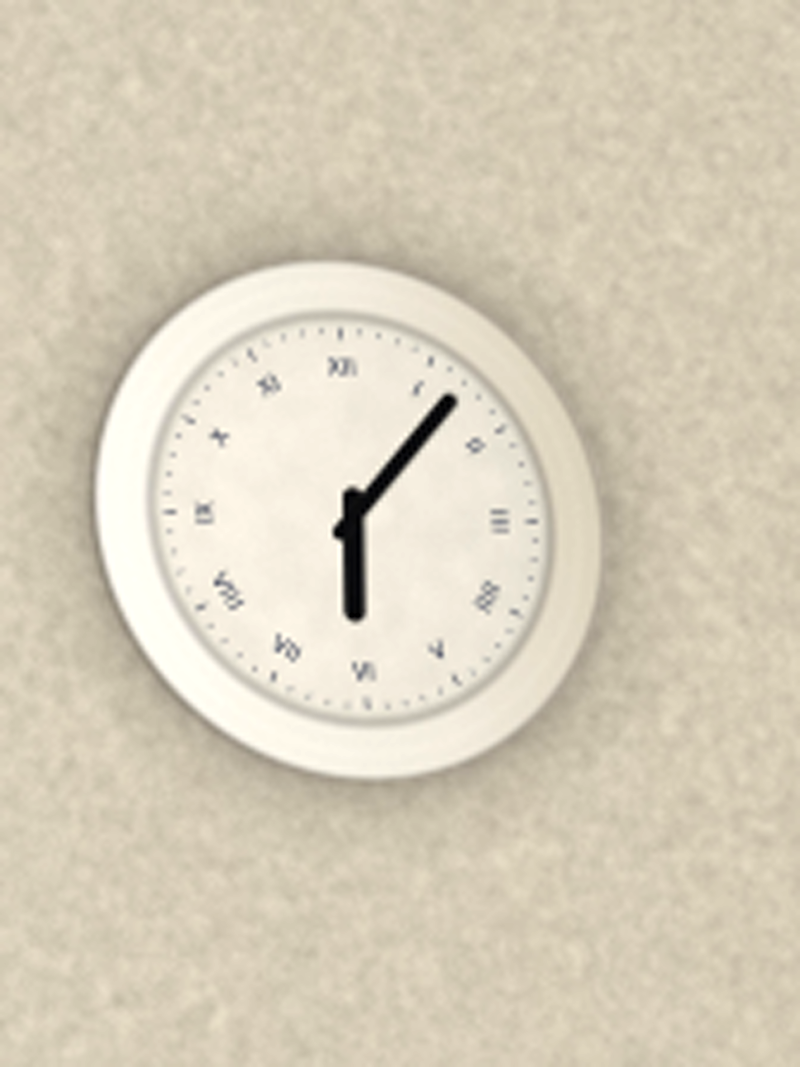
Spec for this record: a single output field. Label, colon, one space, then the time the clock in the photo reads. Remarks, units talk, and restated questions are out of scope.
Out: 6:07
